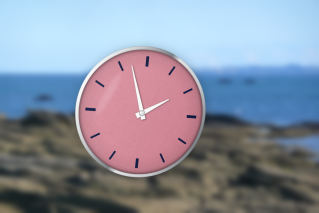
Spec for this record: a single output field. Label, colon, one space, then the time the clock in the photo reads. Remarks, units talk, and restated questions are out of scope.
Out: 1:57
